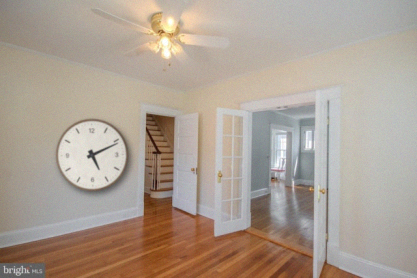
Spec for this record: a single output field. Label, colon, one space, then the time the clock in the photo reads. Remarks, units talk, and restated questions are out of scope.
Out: 5:11
